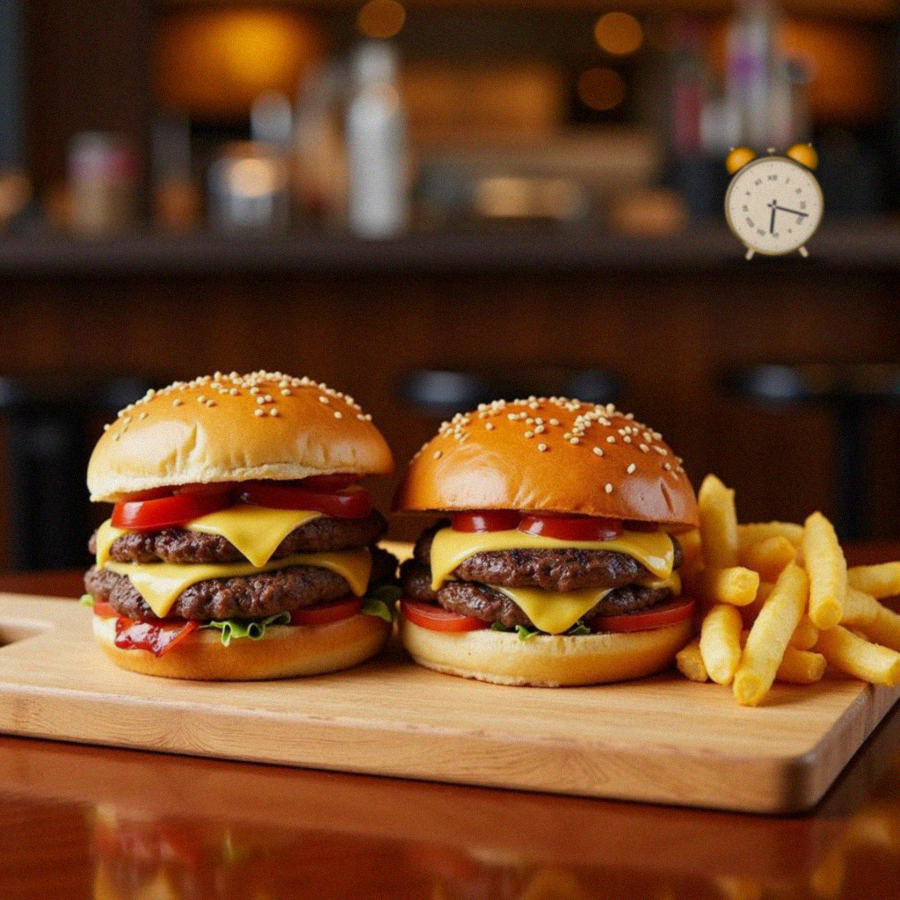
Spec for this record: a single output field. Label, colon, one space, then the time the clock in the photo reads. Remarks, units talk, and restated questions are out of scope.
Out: 6:18
